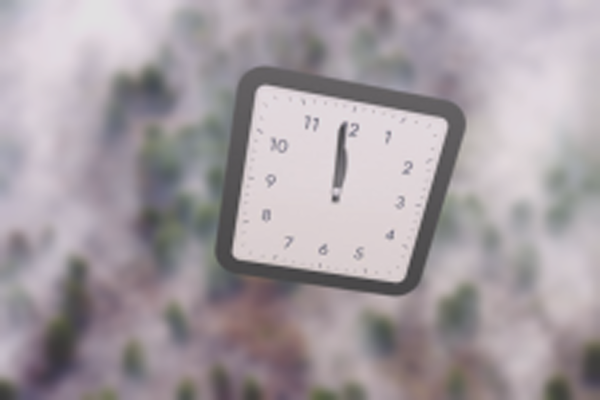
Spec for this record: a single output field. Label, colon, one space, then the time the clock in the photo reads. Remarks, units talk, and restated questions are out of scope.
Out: 11:59
